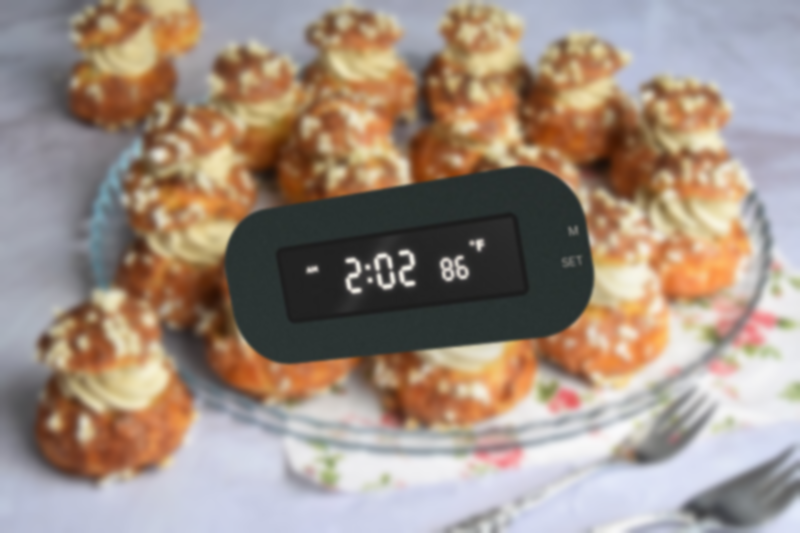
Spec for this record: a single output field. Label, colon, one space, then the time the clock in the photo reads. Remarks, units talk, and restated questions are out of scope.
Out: 2:02
